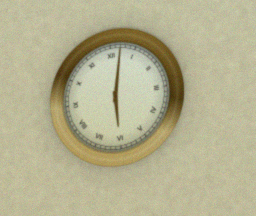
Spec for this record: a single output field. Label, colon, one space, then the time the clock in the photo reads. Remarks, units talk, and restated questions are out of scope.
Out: 6:02
